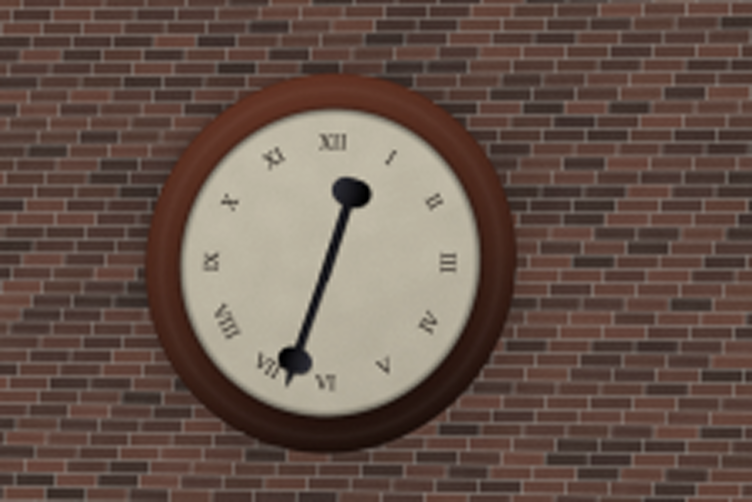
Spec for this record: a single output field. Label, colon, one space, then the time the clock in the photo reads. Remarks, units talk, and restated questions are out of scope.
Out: 12:33
